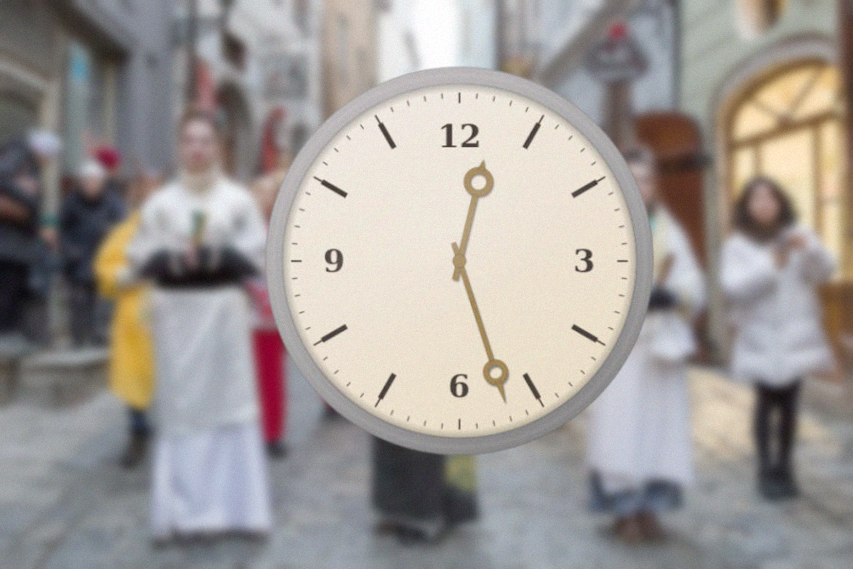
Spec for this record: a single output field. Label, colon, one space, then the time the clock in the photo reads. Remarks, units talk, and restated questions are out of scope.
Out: 12:27
